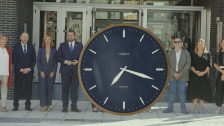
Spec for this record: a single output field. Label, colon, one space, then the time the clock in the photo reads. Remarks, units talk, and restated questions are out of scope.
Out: 7:18
